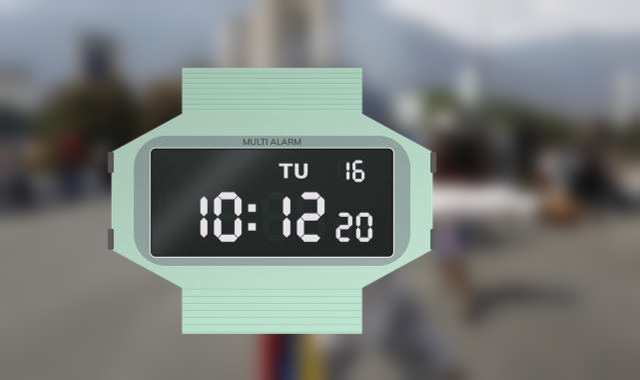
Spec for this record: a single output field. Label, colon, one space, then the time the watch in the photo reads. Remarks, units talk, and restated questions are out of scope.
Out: 10:12:20
